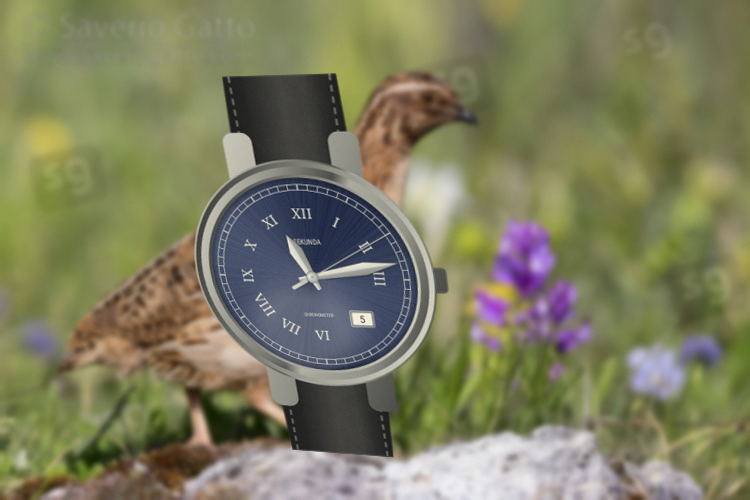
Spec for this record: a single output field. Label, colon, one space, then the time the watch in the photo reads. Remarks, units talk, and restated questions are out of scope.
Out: 11:13:10
